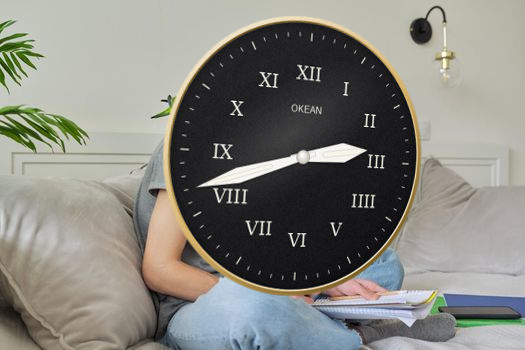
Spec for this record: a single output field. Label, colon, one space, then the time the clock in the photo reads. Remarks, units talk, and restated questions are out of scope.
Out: 2:42
